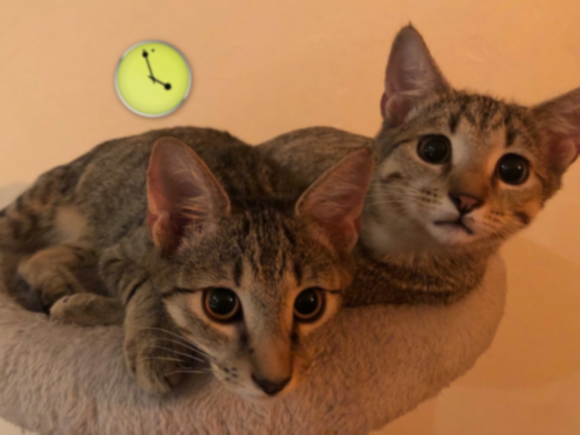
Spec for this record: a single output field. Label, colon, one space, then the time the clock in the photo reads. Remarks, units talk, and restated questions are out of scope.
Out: 3:57
